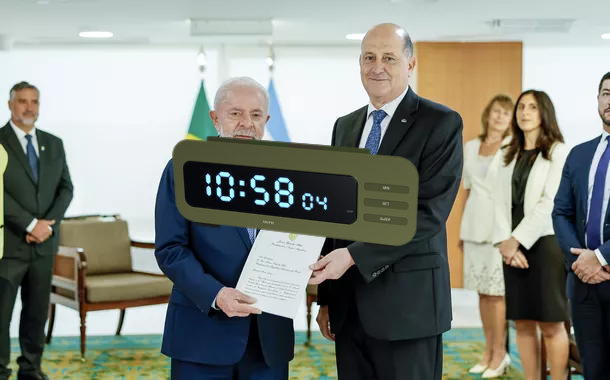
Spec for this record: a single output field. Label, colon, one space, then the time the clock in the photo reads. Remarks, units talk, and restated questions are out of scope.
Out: 10:58:04
